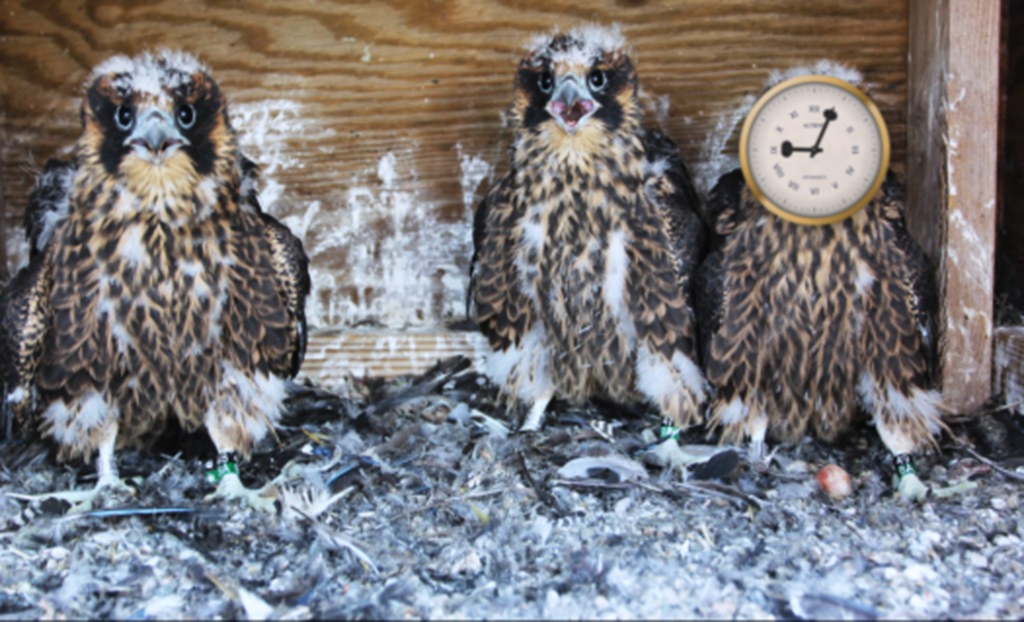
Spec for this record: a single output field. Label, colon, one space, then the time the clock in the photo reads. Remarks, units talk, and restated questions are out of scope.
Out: 9:04
